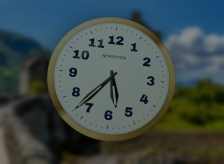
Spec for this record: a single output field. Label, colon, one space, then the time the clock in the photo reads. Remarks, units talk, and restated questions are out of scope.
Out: 5:37
